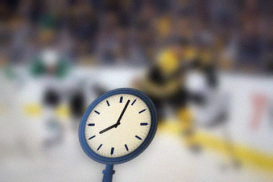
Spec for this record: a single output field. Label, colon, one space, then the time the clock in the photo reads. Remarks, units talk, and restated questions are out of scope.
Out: 8:03
